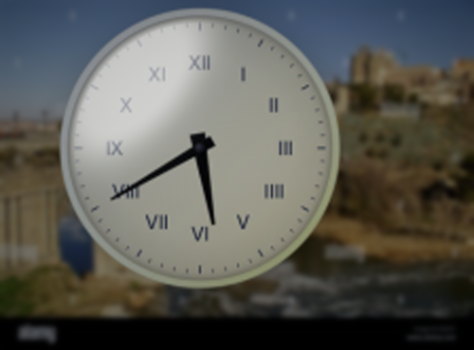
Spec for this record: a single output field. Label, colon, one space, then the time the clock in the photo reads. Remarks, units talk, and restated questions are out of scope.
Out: 5:40
